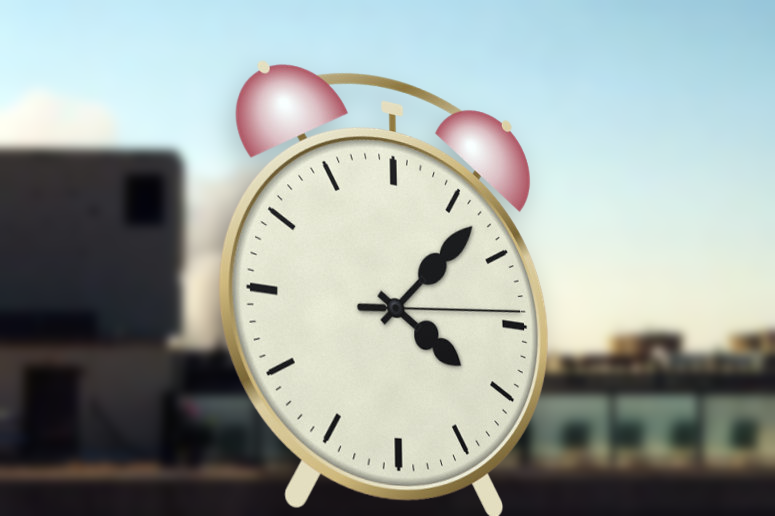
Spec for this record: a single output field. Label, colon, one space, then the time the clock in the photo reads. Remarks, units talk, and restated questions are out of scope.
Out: 4:07:14
